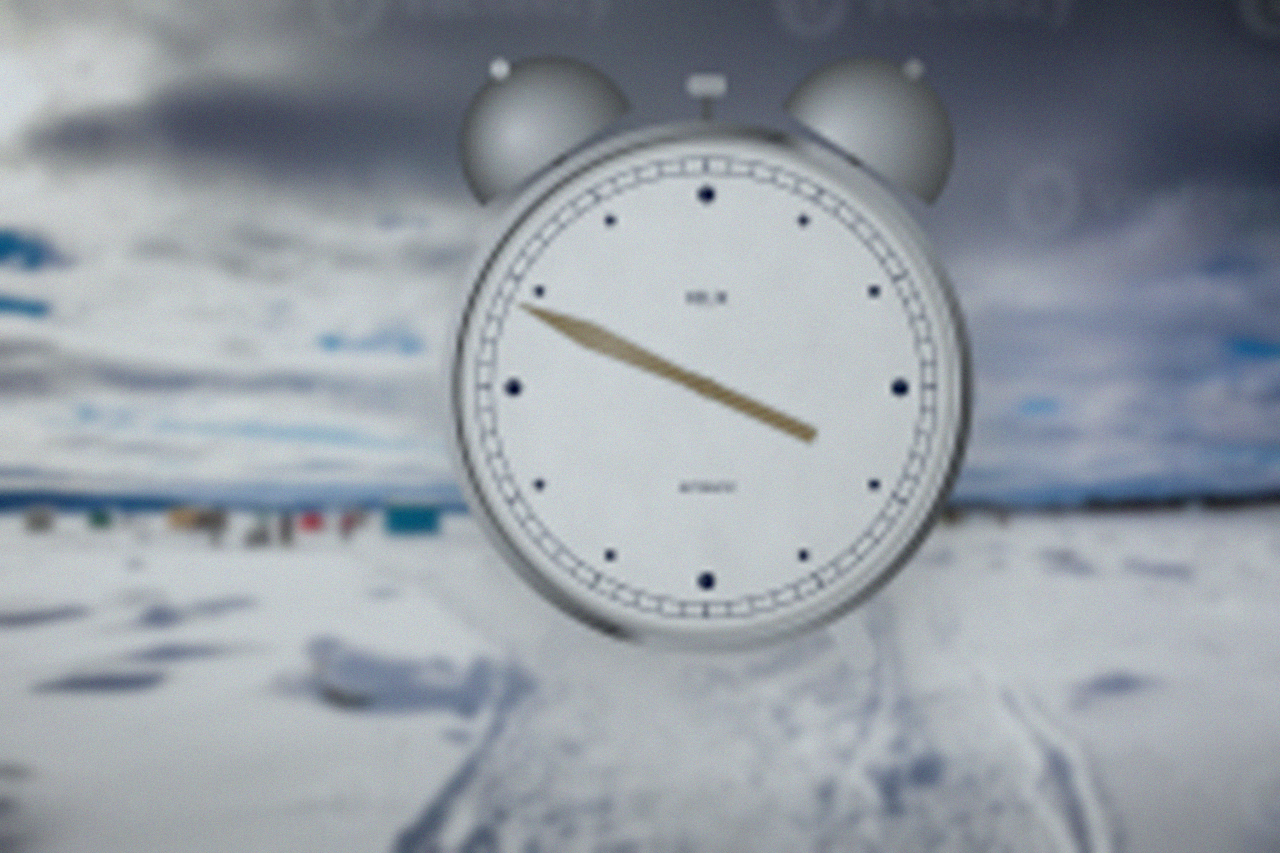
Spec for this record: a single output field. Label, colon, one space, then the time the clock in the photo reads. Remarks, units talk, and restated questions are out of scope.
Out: 3:49
